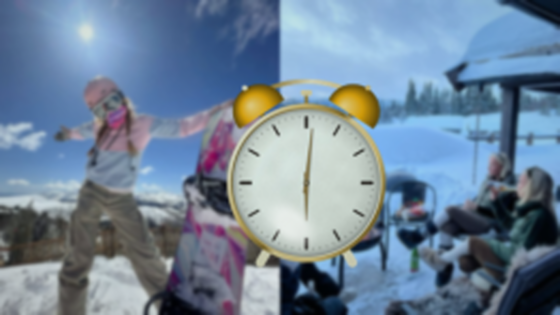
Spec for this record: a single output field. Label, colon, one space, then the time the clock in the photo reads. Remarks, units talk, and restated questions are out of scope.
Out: 6:01
